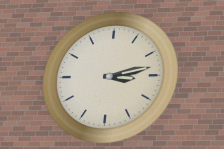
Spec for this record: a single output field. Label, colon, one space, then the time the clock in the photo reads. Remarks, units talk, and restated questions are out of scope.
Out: 3:13
